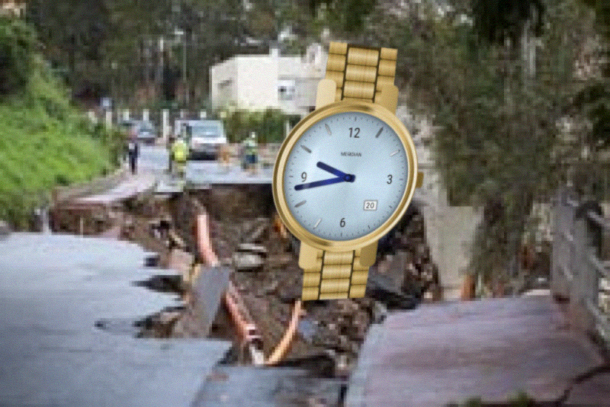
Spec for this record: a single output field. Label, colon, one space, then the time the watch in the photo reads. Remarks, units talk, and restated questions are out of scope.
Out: 9:43
